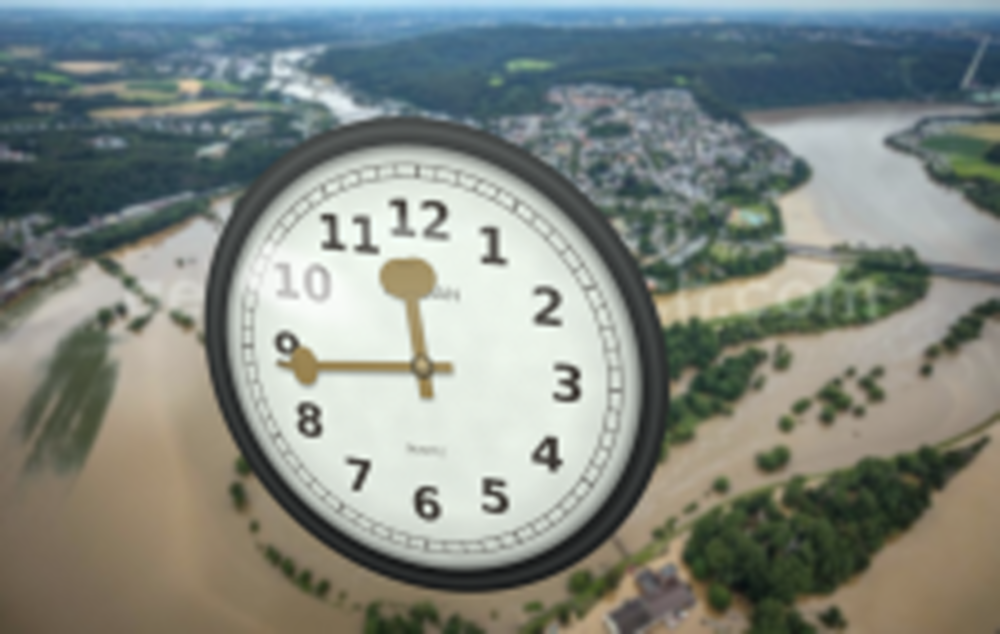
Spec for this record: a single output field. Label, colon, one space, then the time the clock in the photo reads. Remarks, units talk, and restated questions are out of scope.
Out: 11:44
